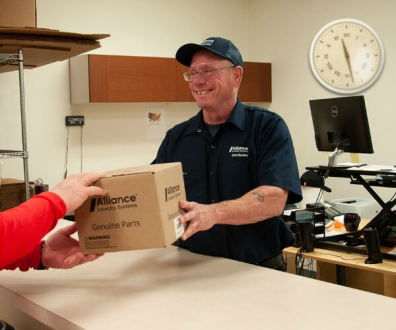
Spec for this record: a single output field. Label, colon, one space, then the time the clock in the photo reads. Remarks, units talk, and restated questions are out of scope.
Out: 11:28
